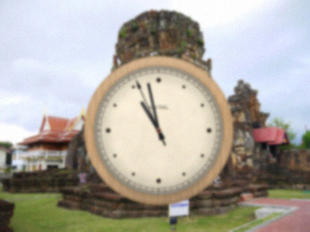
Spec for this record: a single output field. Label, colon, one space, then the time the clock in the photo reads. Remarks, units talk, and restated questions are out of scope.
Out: 10:57:56
